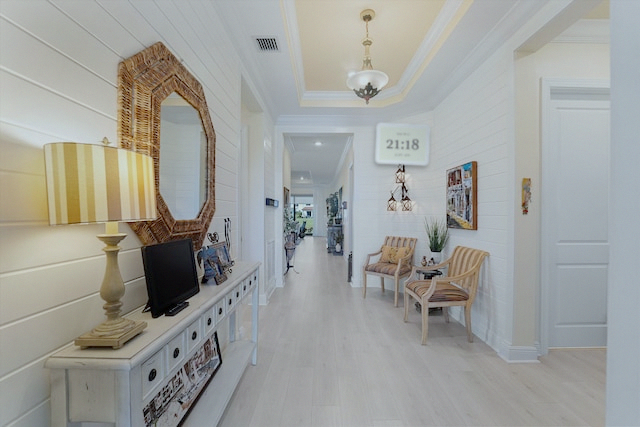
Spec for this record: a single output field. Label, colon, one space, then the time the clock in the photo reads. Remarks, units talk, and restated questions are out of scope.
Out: 21:18
